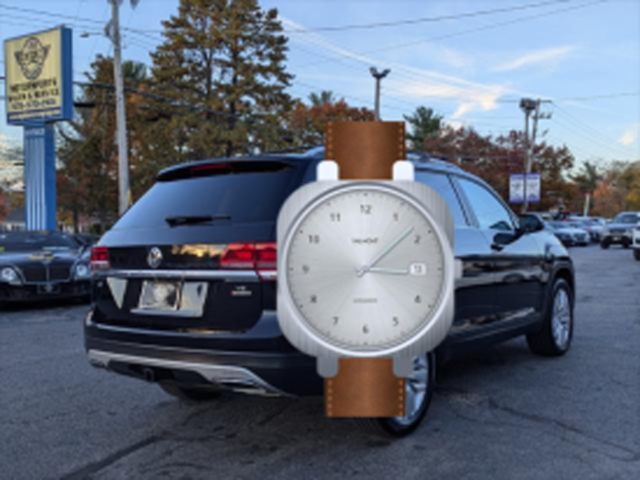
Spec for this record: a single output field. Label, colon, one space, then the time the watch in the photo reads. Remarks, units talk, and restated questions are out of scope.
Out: 3:08
